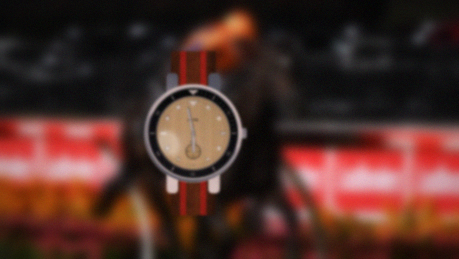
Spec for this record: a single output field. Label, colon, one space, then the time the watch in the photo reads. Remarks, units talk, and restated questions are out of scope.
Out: 5:58
